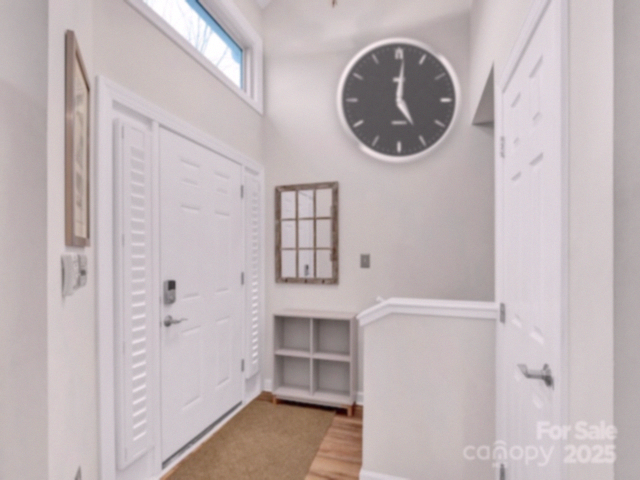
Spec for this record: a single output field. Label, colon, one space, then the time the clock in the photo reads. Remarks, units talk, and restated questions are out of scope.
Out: 5:01
